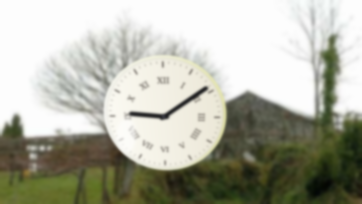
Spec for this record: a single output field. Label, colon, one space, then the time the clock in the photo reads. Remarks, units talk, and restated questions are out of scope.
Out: 9:09
